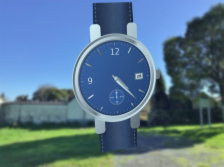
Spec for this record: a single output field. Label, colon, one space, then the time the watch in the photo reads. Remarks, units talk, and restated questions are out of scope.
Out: 4:23
